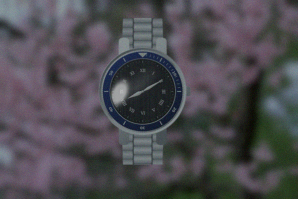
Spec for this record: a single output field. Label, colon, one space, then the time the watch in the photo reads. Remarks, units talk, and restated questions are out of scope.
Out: 8:10
